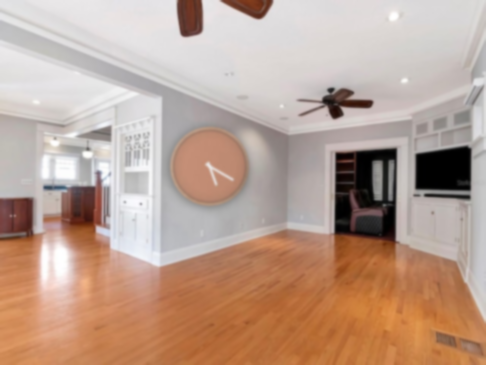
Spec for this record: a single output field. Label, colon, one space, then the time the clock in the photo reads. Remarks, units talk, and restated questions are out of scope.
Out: 5:20
